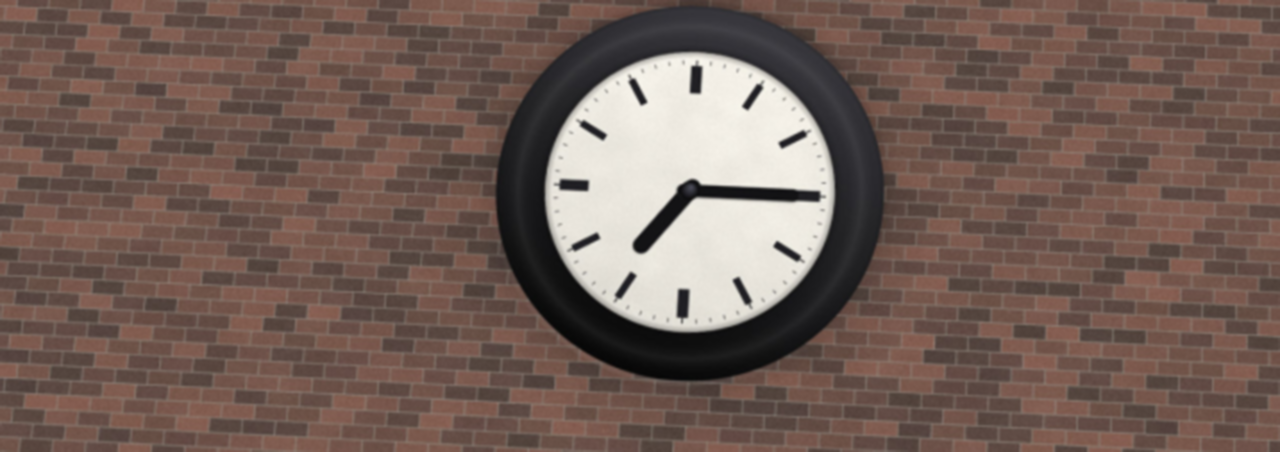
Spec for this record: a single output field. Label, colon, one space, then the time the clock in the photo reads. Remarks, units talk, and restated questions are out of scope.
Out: 7:15
